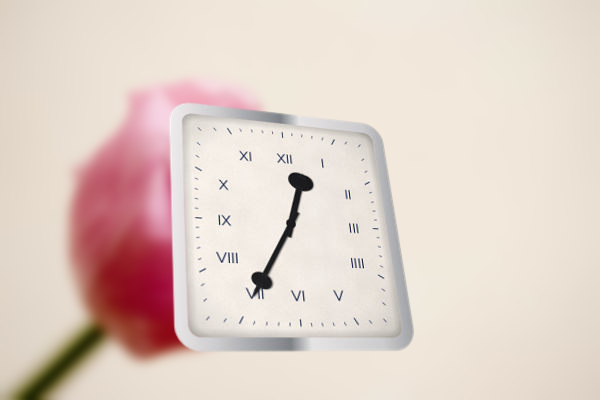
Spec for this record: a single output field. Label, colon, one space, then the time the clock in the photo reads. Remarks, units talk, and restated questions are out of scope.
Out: 12:35
